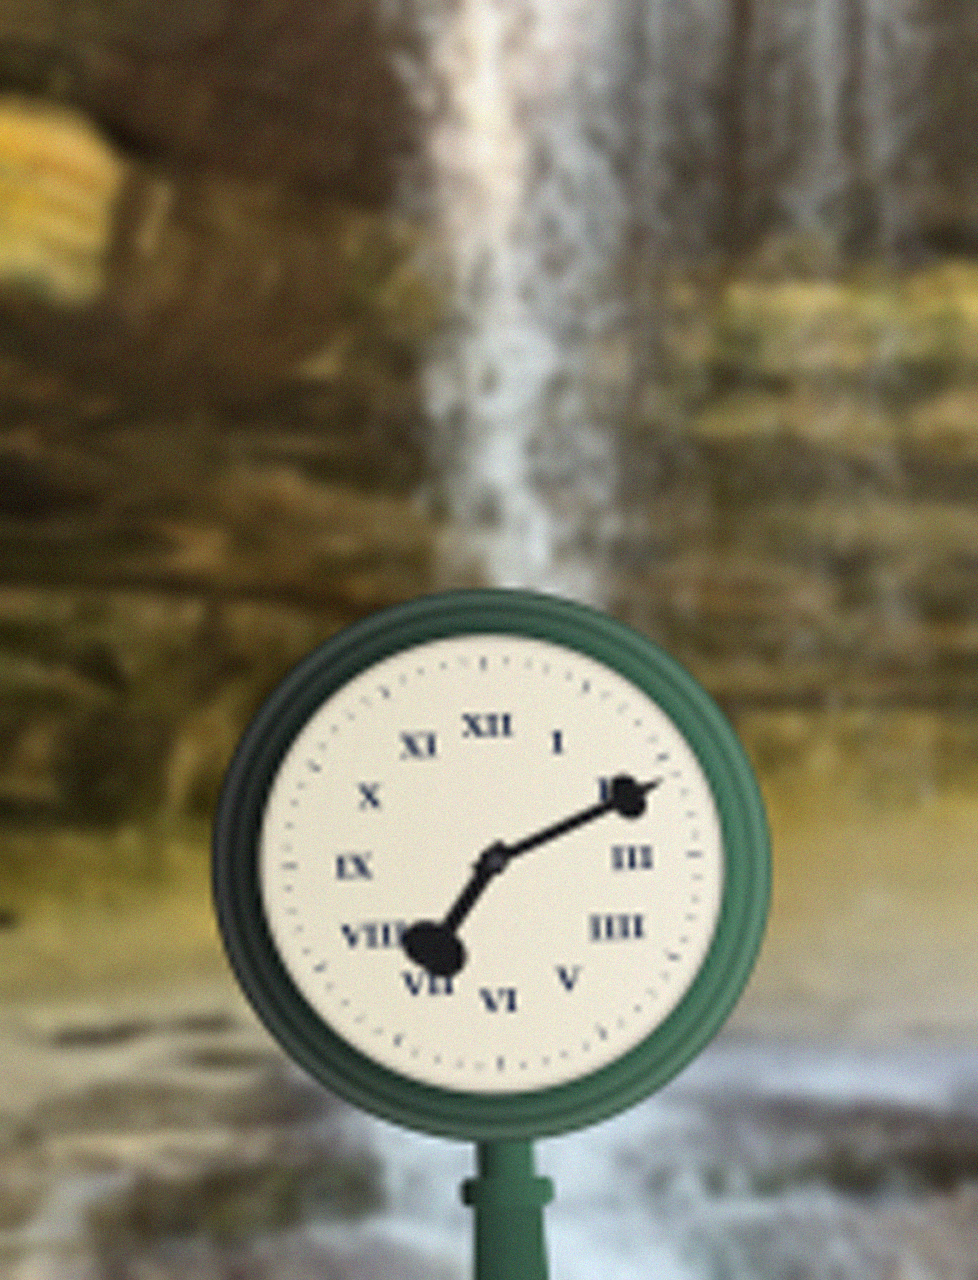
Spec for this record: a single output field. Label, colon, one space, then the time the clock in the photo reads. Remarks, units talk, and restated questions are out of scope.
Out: 7:11
